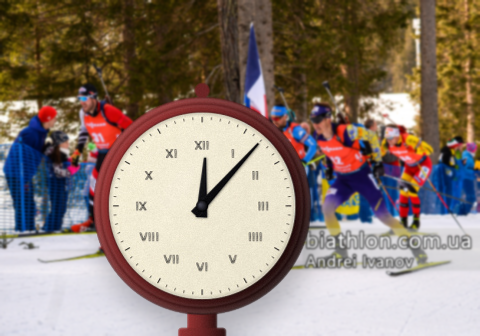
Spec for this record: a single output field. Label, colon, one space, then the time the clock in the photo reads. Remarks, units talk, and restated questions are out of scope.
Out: 12:07
